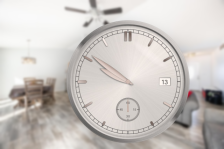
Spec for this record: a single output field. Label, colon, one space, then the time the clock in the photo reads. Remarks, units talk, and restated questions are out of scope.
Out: 9:51
